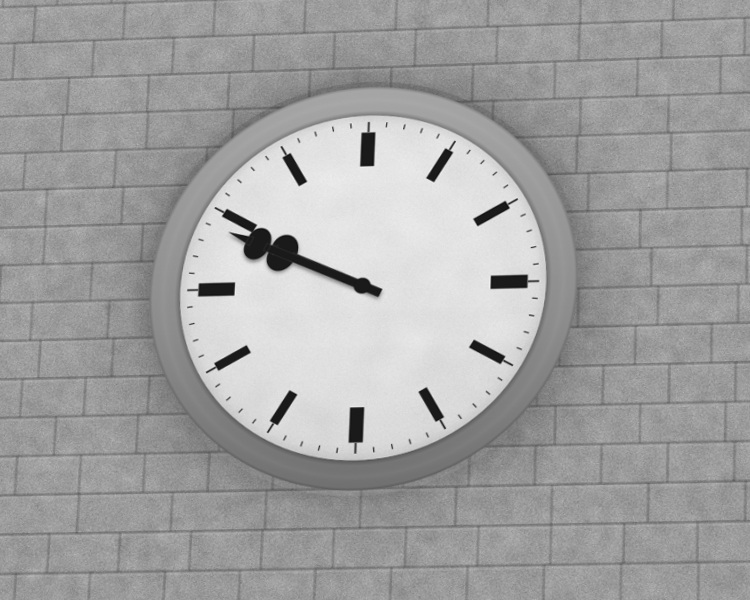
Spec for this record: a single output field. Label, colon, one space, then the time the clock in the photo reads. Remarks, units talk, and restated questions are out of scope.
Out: 9:49
